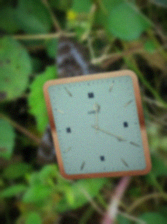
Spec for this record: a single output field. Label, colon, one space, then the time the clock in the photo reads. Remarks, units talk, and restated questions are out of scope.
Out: 12:20
